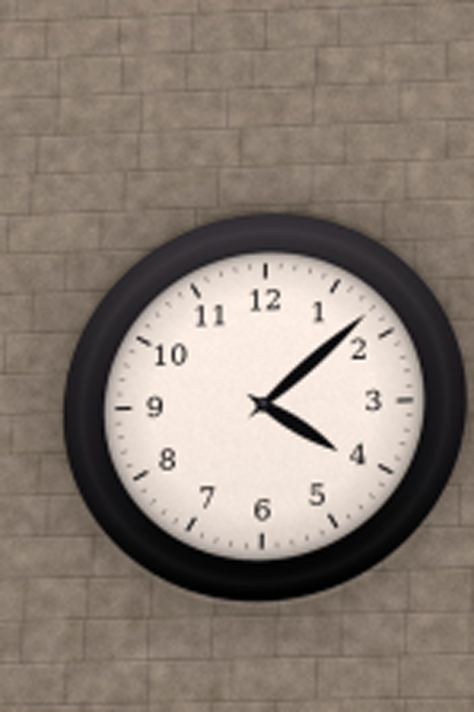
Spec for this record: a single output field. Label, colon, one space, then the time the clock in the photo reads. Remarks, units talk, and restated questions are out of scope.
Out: 4:08
